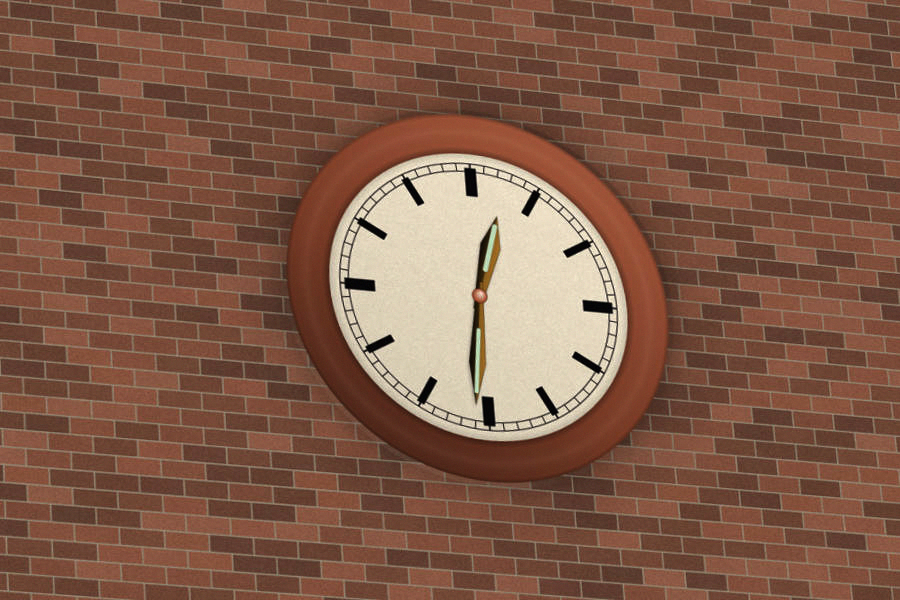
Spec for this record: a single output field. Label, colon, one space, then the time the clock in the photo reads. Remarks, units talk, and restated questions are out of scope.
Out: 12:31
